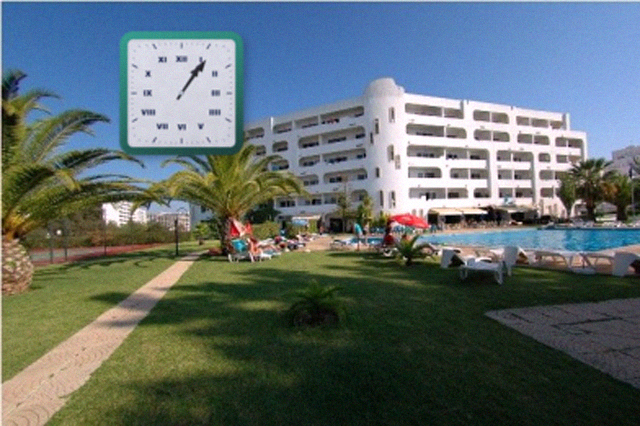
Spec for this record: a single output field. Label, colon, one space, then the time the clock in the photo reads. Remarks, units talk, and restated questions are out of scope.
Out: 1:06
